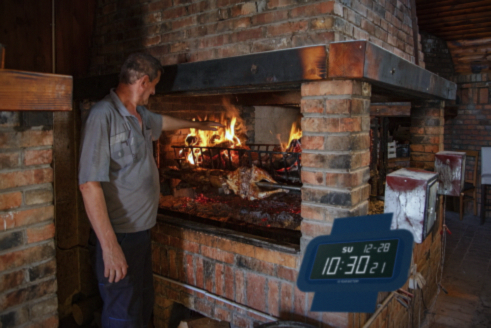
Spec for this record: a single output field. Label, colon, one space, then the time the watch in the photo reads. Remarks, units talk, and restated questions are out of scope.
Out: 10:30:21
